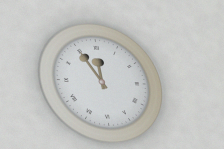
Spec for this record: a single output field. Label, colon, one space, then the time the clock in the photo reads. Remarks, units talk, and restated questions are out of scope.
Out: 11:55
